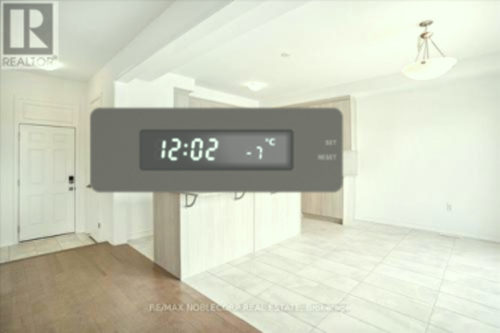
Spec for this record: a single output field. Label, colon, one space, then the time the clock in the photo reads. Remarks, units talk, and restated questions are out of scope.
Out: 12:02
